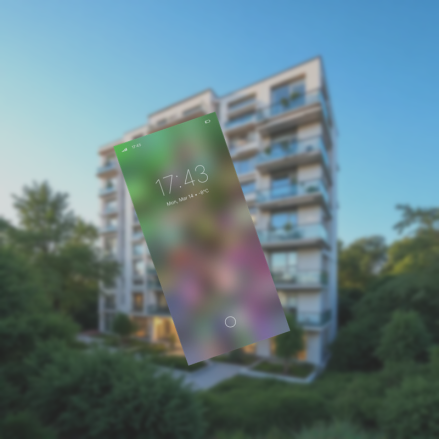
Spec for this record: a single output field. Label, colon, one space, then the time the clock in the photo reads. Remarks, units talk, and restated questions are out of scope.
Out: 17:43
